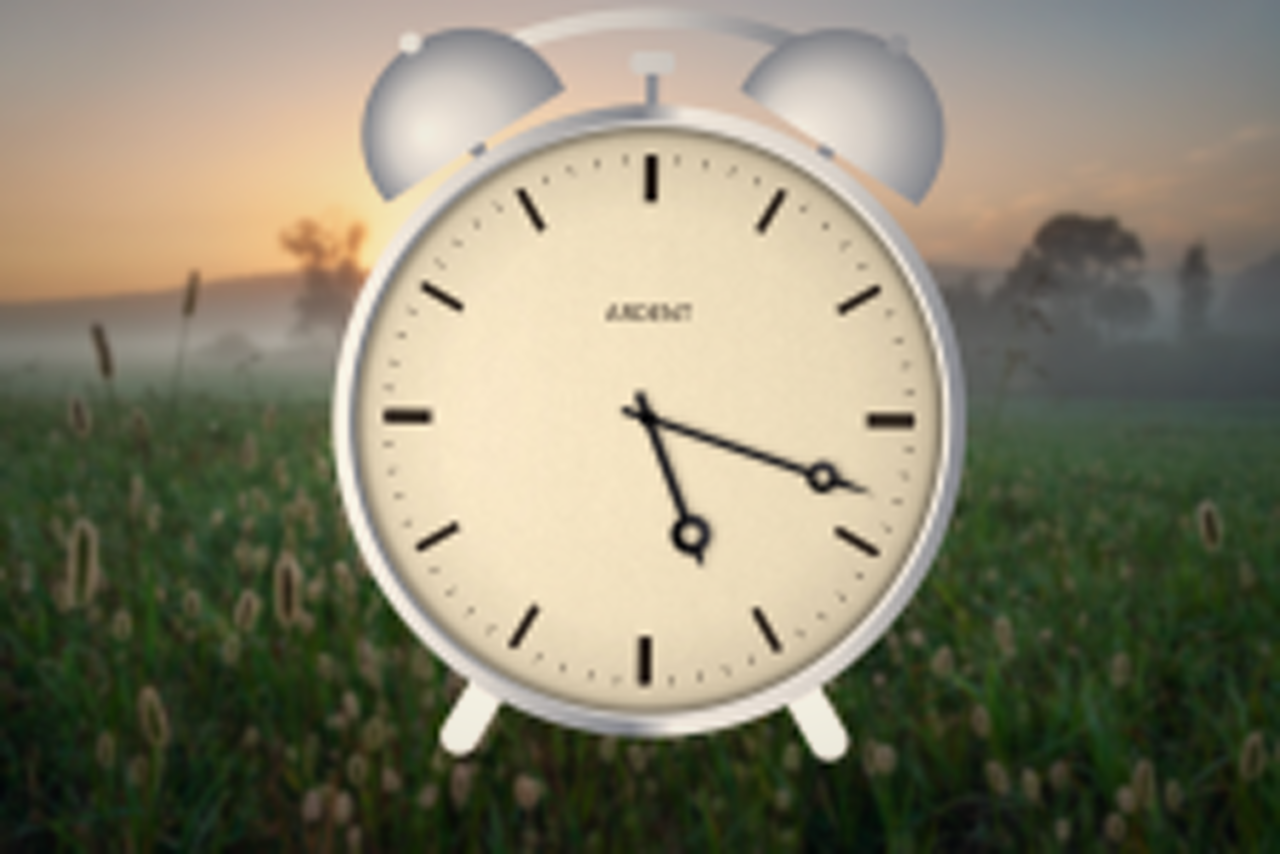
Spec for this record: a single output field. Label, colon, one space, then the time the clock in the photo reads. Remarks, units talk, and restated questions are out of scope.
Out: 5:18
